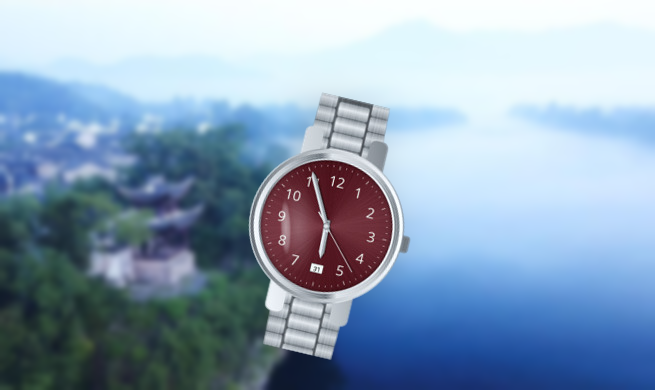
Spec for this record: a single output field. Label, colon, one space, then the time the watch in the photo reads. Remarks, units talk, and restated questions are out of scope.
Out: 5:55:23
